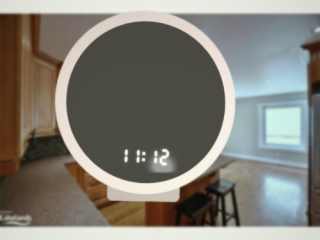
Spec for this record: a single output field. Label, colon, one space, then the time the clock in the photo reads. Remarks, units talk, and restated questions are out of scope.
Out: 11:12
